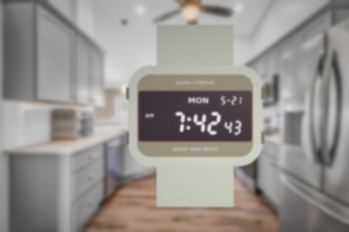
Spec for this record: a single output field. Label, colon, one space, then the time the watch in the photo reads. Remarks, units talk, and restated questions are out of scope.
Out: 7:42:43
